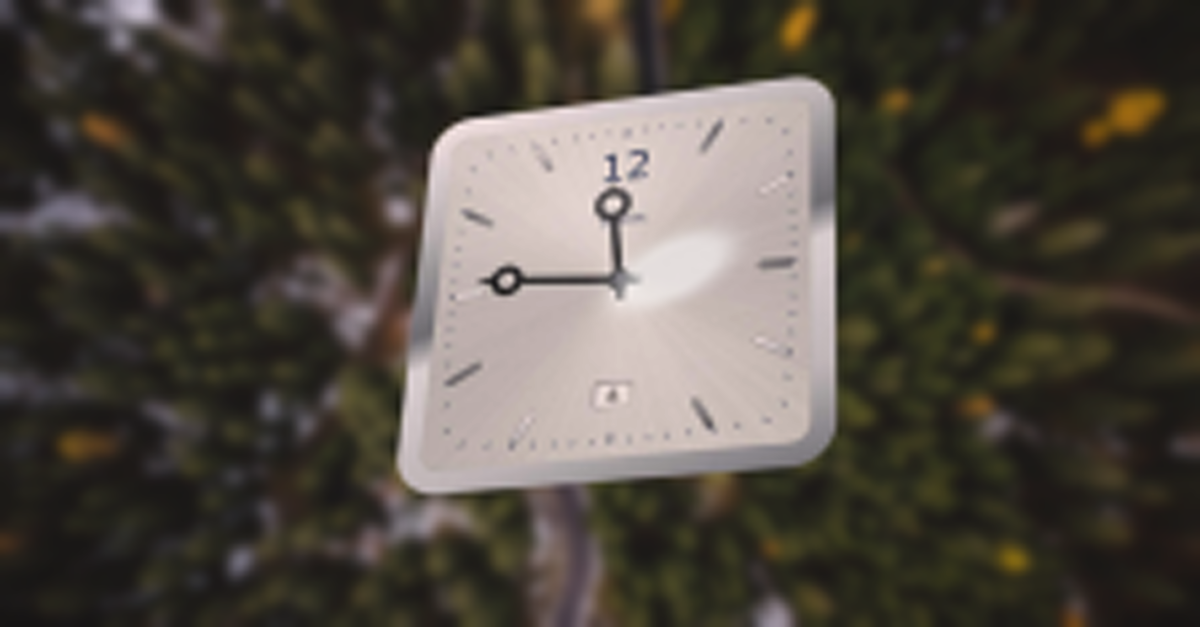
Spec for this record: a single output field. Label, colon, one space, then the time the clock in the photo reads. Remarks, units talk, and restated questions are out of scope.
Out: 11:46
